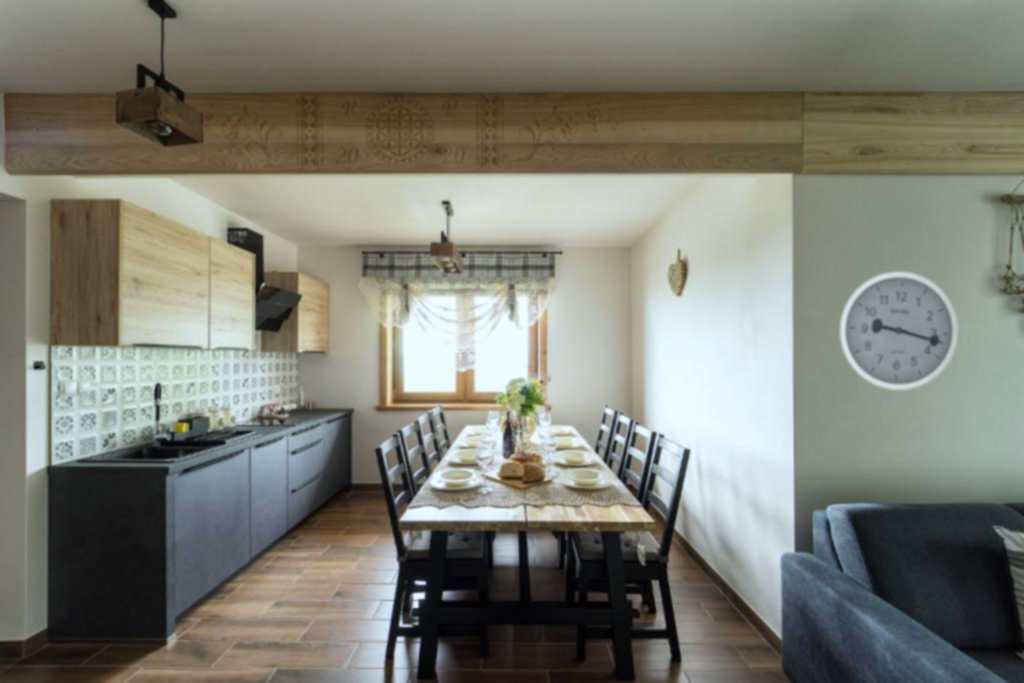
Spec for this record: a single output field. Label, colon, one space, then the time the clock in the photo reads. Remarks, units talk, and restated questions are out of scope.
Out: 9:17
